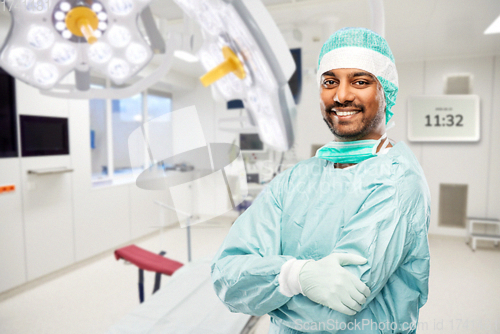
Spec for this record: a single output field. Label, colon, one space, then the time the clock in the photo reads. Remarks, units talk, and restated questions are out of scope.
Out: 11:32
